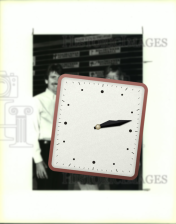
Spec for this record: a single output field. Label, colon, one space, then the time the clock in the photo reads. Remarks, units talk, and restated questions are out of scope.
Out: 2:12
